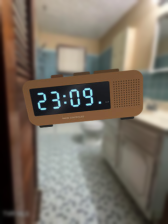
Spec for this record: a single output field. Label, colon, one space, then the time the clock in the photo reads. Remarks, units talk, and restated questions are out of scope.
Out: 23:09
